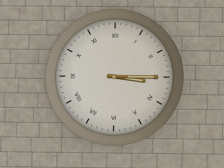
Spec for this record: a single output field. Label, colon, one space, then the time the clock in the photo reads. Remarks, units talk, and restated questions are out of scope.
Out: 3:15
